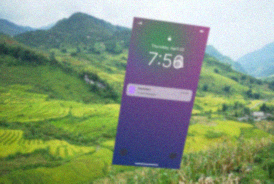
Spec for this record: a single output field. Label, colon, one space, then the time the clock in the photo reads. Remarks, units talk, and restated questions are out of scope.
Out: 7:56
